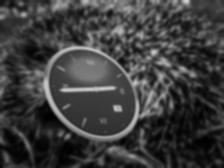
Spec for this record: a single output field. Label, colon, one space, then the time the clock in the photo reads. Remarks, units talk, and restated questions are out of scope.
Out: 2:44
